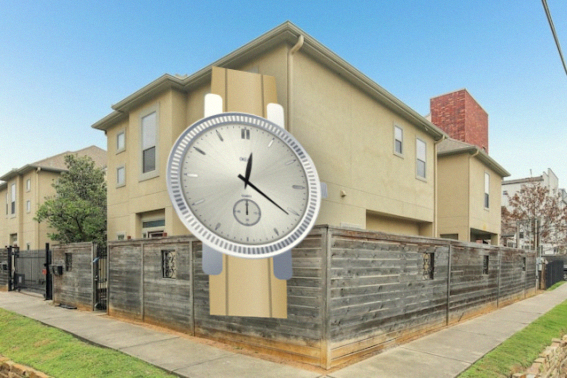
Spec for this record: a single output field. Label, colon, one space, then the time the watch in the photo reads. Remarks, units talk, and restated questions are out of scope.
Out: 12:21
